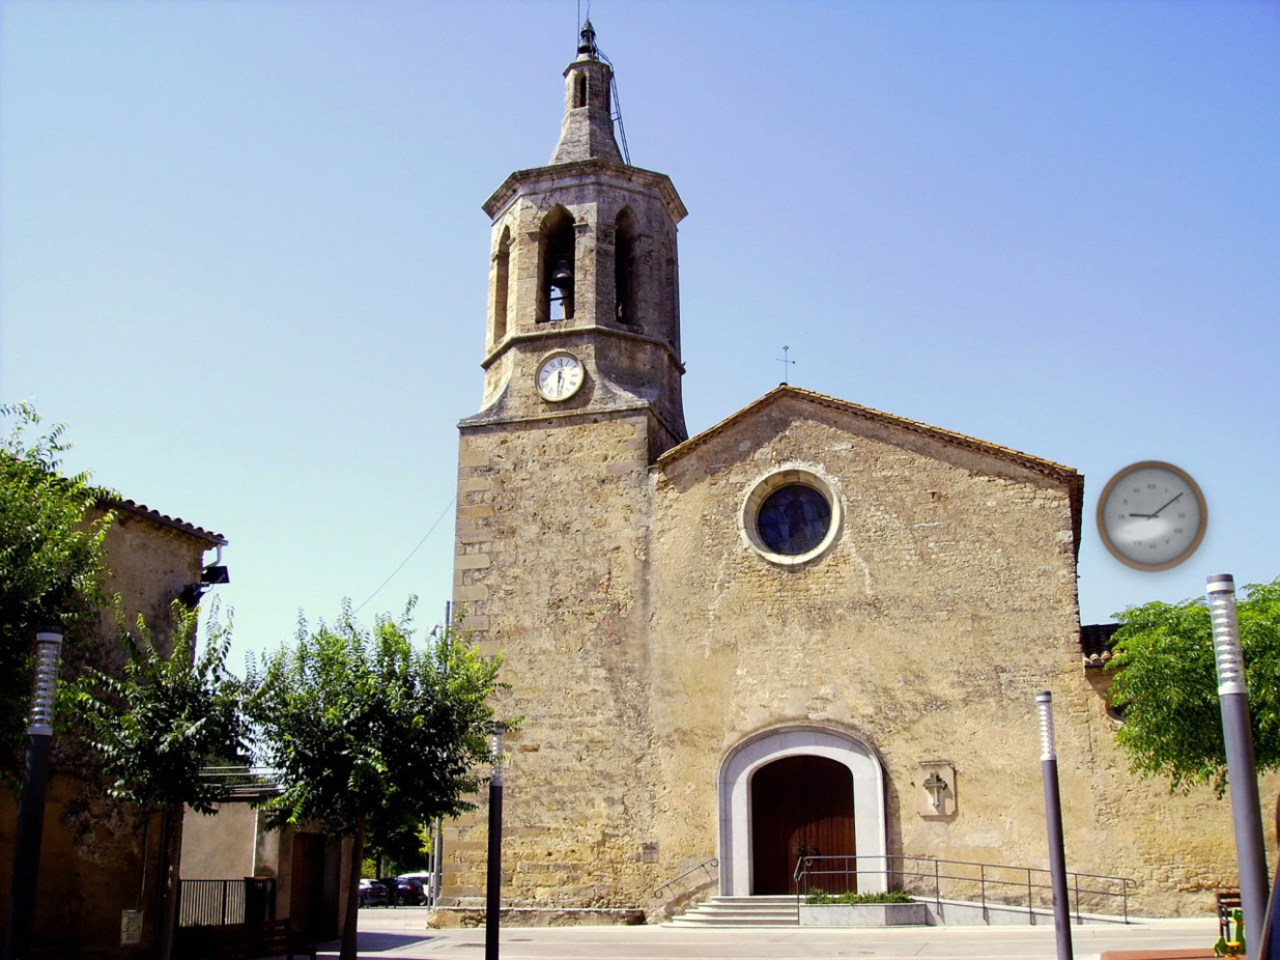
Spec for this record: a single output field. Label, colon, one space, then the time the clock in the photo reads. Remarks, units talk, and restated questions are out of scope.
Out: 9:09
